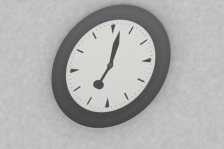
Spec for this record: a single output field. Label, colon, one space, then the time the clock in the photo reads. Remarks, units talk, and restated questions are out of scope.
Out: 7:02
